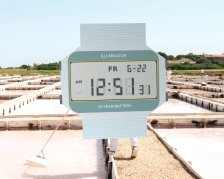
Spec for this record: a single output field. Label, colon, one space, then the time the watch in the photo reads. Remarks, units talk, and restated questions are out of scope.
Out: 12:51:31
